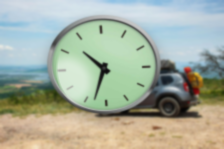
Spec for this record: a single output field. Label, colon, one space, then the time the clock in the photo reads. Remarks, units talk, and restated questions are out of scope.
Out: 10:33
